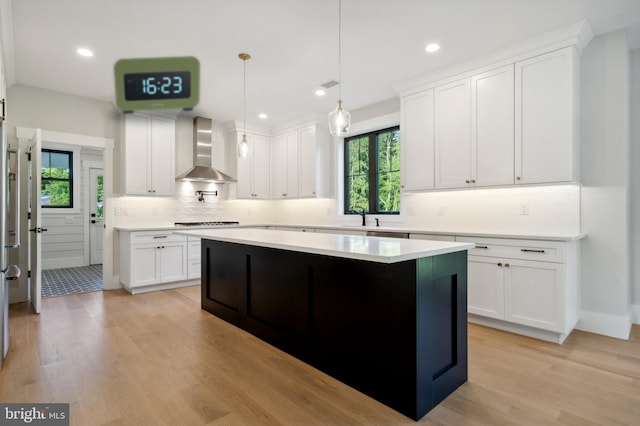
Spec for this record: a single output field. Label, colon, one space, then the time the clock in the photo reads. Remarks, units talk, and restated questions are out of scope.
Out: 16:23
